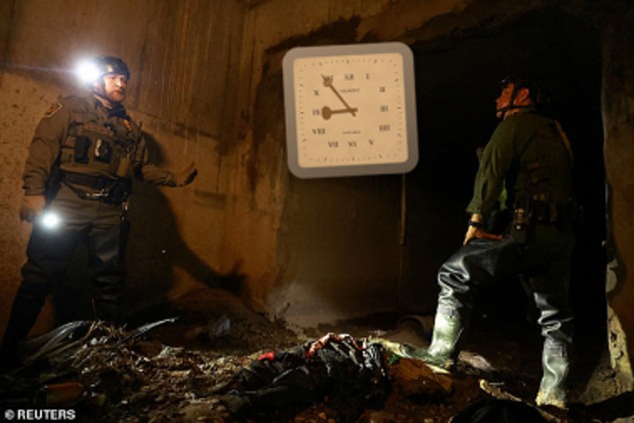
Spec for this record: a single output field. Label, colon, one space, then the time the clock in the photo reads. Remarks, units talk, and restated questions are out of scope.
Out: 8:54
